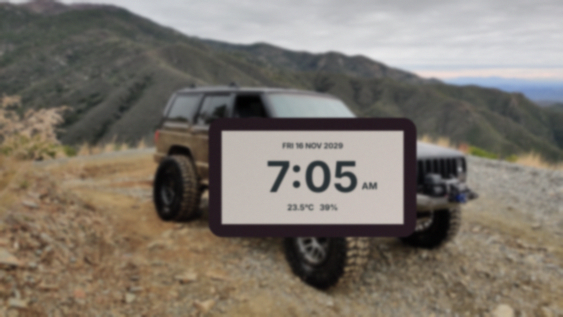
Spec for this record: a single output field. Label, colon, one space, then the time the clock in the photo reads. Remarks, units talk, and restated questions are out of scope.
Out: 7:05
